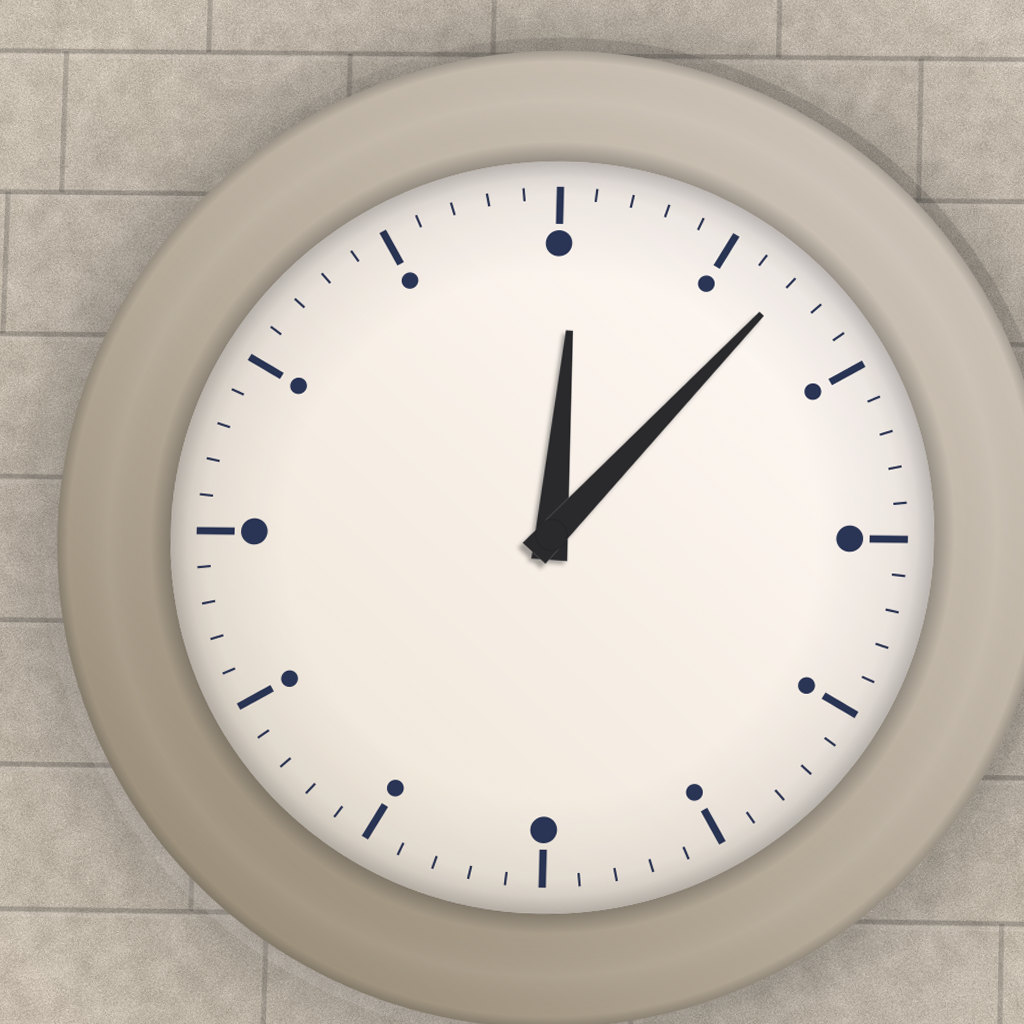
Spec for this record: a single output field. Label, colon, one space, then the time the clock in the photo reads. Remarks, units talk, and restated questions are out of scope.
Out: 12:07
